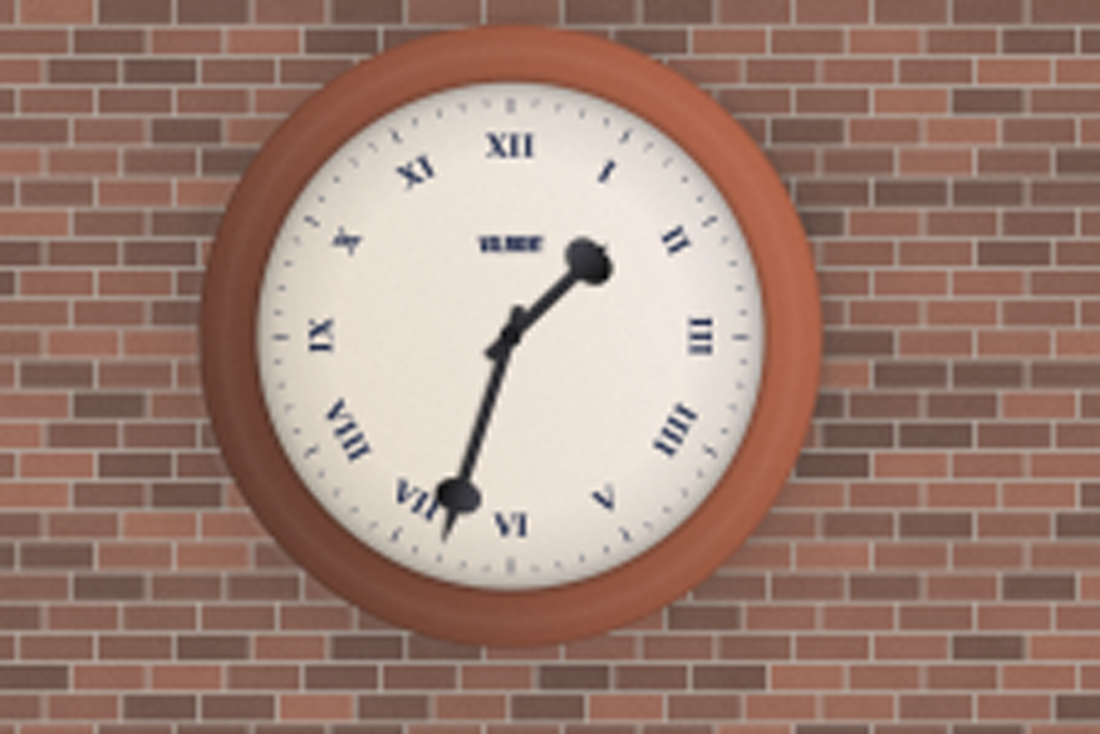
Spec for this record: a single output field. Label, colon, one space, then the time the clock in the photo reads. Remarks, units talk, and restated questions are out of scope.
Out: 1:33
